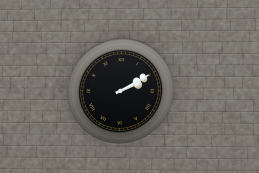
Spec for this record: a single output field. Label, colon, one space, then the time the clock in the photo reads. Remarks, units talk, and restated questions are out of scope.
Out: 2:10
